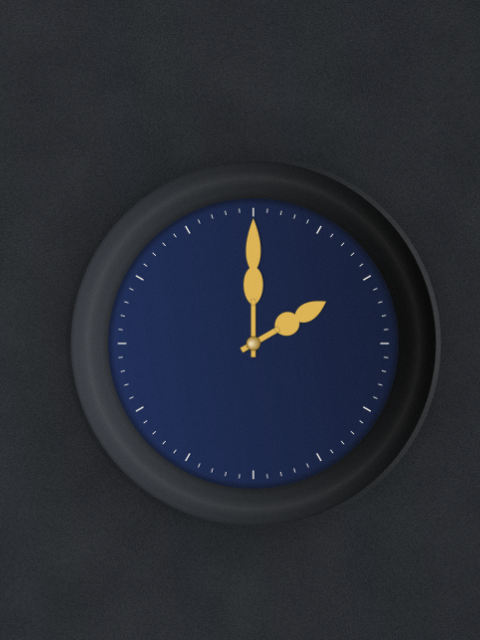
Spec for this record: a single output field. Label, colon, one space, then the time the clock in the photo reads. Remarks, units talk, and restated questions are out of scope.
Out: 2:00
